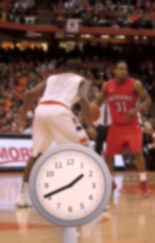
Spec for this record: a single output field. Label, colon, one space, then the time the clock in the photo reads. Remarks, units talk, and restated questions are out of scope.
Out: 1:41
